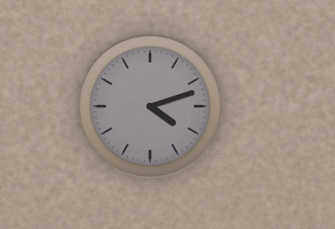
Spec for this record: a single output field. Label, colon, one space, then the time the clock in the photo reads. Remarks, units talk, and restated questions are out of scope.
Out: 4:12
